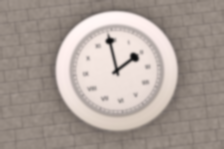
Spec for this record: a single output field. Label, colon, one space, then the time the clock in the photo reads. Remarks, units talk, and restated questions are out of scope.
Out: 1:59
